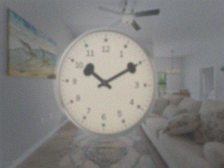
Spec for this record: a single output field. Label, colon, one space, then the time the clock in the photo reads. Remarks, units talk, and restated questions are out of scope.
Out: 10:10
